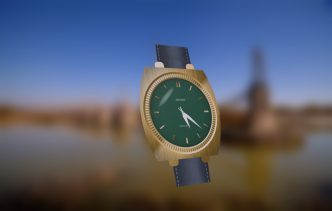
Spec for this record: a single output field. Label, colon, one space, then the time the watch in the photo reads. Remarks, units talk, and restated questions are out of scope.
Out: 5:22
